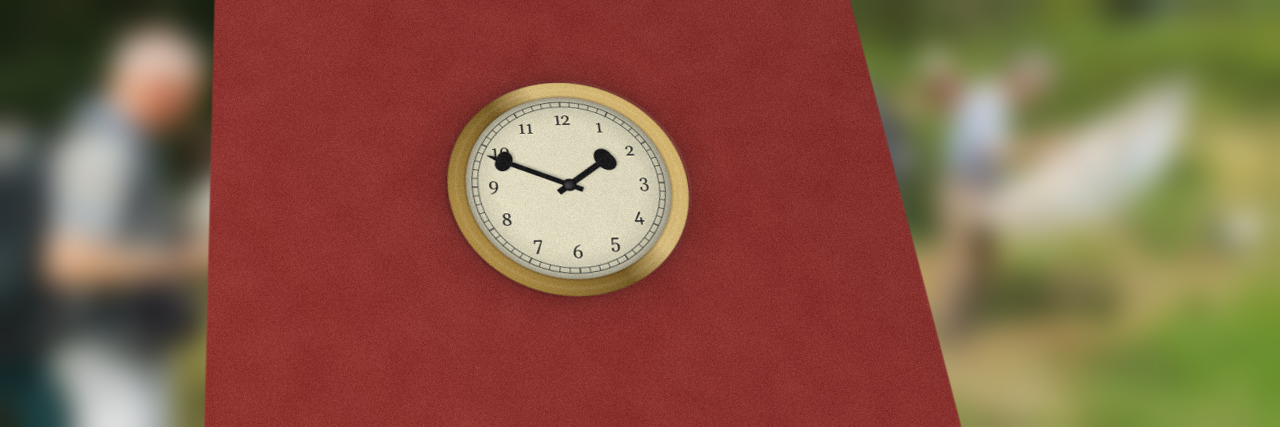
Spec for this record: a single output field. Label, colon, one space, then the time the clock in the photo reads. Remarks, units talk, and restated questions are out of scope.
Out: 1:49
